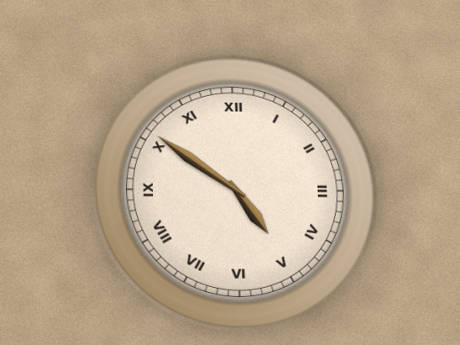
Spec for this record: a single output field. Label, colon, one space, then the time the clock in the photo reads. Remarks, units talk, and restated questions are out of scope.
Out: 4:51
